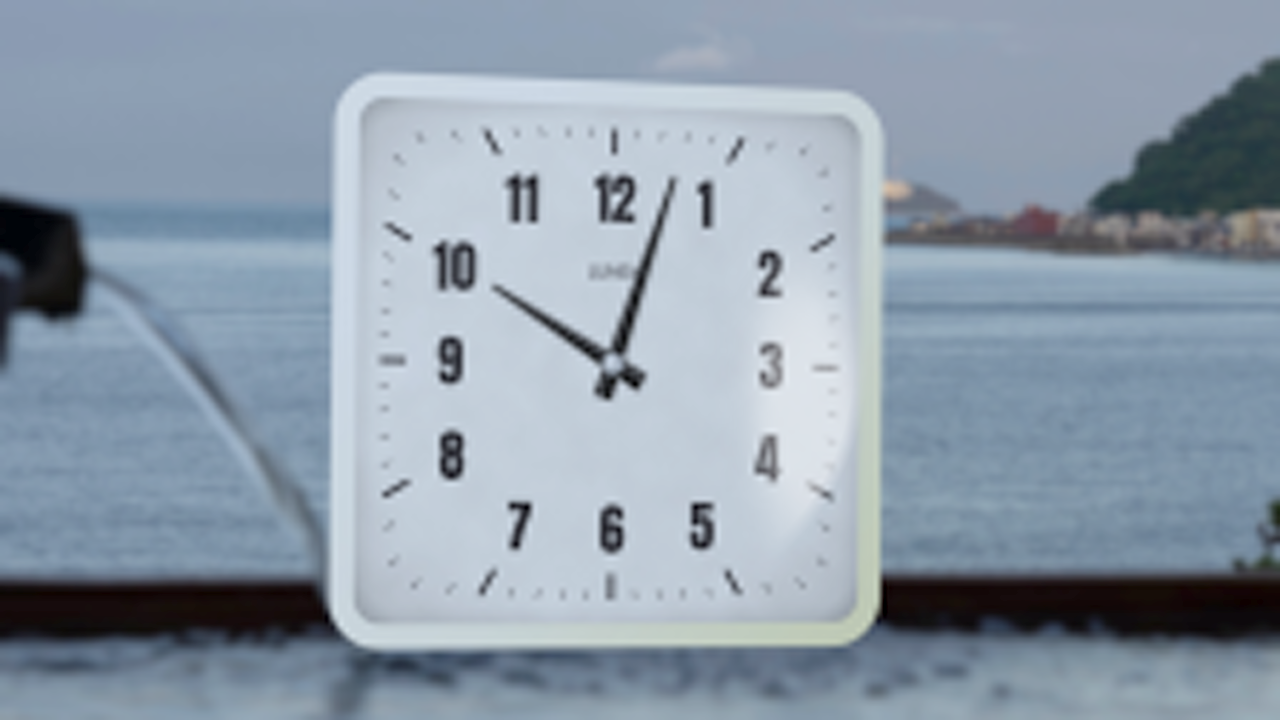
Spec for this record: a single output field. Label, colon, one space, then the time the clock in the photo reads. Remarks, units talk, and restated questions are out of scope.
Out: 10:03
